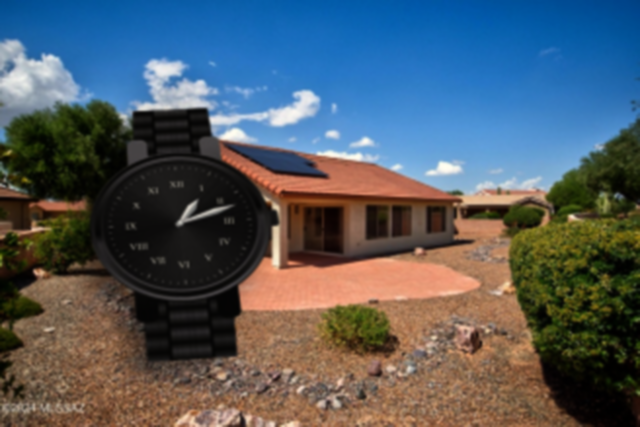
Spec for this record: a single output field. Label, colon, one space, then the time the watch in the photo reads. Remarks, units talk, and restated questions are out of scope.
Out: 1:12
